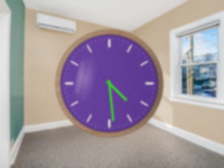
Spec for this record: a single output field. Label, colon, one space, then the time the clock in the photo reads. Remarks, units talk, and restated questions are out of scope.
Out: 4:29
